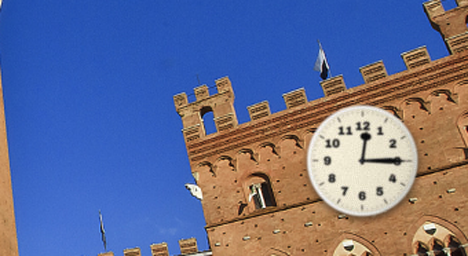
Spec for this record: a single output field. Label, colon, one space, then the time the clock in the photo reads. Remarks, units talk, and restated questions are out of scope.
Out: 12:15
